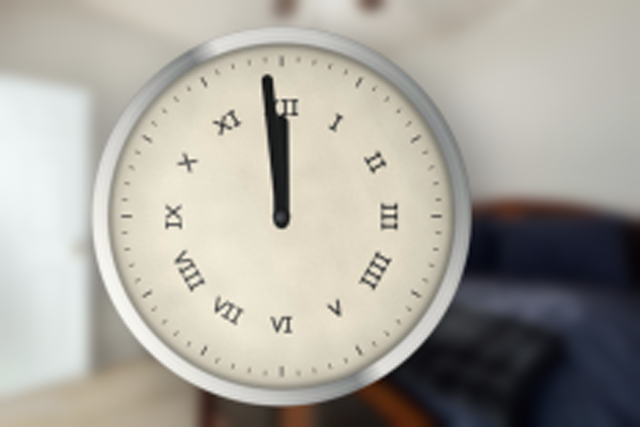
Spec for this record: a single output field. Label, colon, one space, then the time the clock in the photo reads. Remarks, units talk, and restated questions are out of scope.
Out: 11:59
